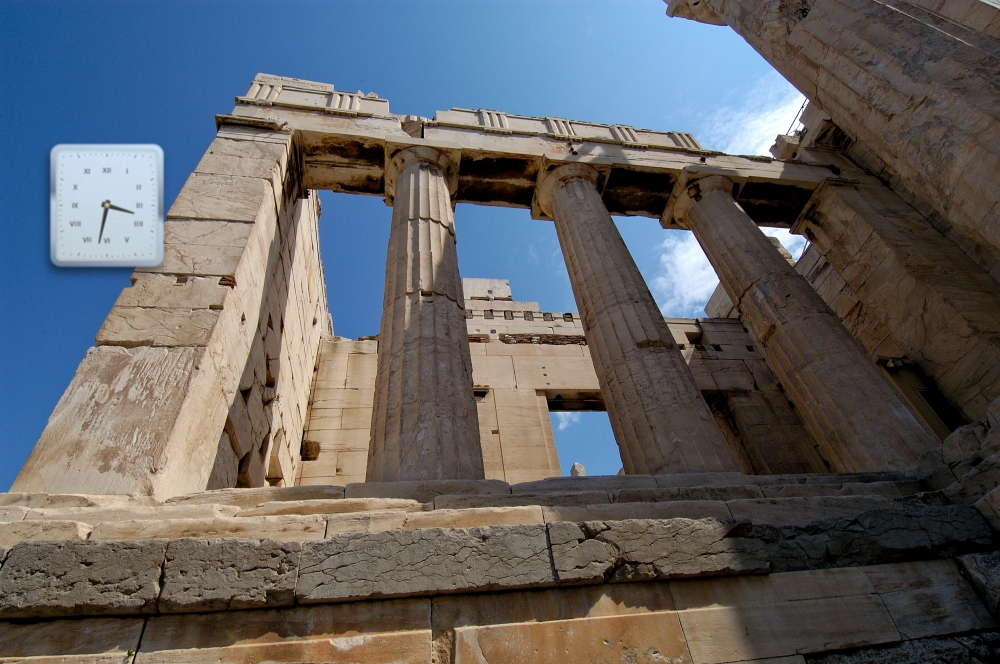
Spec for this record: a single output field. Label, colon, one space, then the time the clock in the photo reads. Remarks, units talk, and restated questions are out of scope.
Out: 3:32
